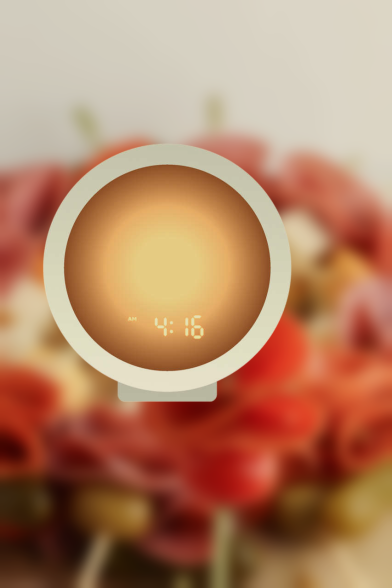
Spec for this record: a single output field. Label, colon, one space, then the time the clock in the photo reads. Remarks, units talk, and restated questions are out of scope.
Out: 4:16
